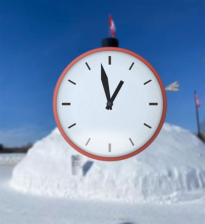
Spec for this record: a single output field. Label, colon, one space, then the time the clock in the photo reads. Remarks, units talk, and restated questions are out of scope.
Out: 12:58
